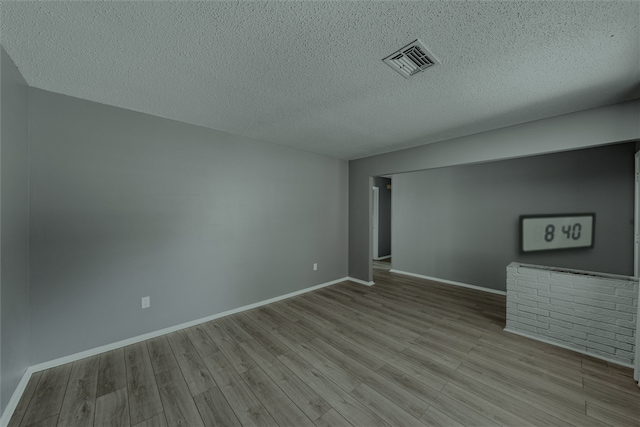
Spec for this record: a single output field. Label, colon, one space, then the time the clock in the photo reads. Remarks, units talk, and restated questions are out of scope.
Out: 8:40
